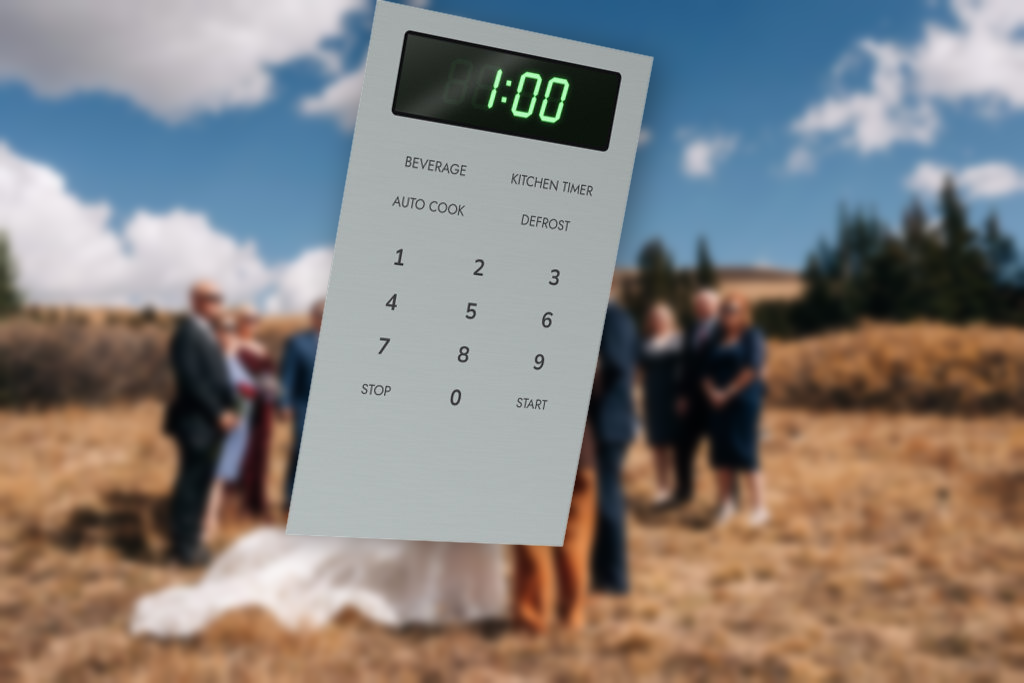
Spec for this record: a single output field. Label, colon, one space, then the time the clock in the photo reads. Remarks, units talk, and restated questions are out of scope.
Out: 1:00
